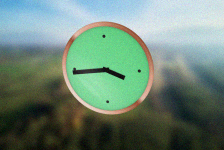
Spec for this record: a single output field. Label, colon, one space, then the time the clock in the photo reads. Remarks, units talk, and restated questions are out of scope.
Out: 3:44
